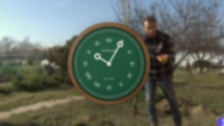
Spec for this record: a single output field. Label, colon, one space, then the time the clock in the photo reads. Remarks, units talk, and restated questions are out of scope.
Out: 10:05
